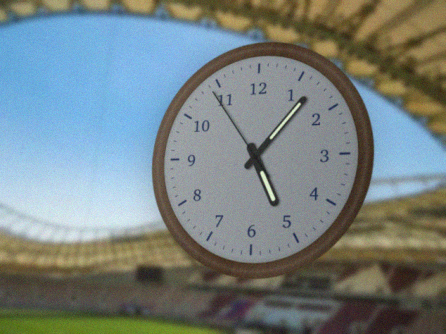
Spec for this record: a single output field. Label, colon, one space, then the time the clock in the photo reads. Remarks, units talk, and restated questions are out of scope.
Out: 5:06:54
